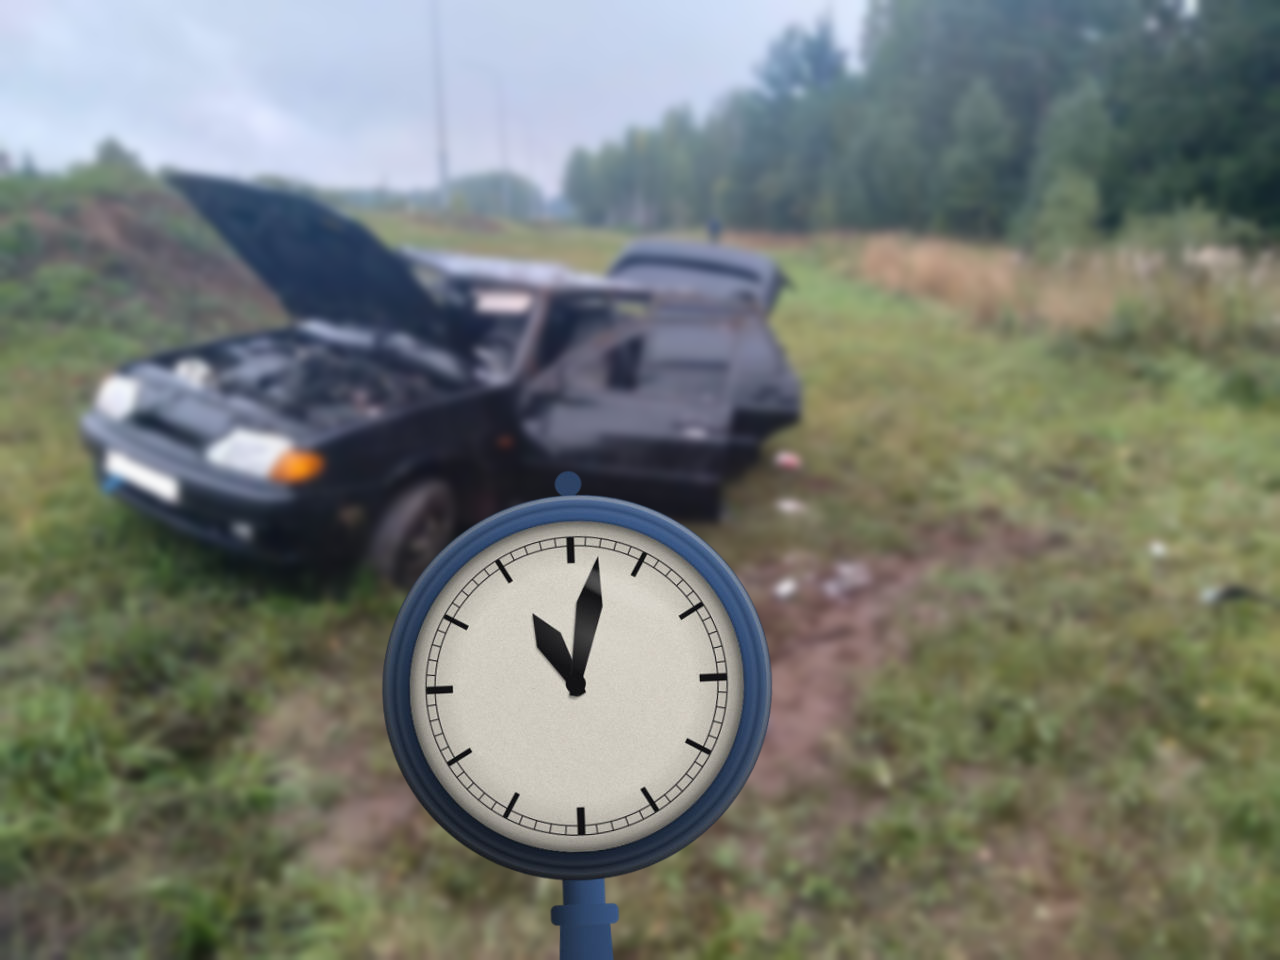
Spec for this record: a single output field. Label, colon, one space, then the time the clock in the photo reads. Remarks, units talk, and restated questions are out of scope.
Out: 11:02
